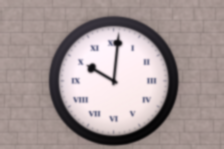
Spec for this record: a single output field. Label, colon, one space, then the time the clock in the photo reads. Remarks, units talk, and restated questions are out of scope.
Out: 10:01
